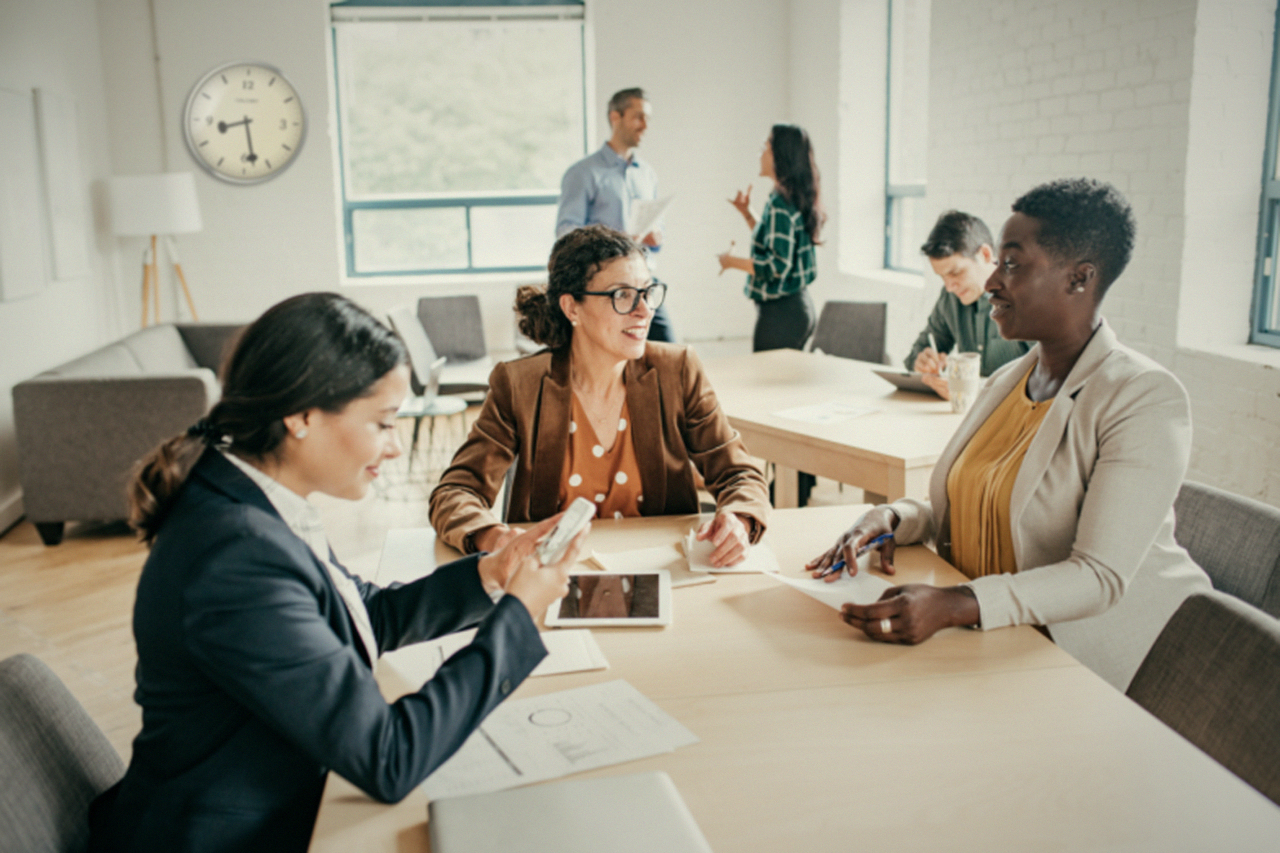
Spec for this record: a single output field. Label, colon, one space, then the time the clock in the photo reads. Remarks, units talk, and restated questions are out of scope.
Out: 8:28
